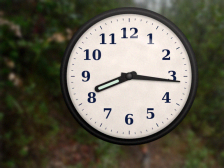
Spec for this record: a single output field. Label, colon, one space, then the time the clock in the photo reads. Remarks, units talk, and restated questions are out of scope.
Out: 8:16
